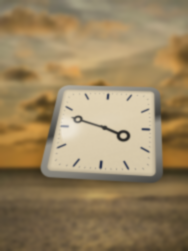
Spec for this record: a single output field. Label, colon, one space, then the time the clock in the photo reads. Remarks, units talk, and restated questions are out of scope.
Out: 3:48
